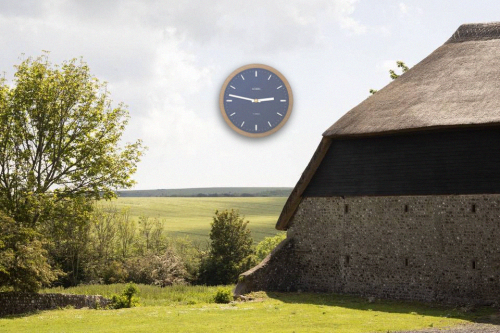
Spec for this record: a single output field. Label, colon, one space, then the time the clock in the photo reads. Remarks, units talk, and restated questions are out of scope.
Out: 2:47
